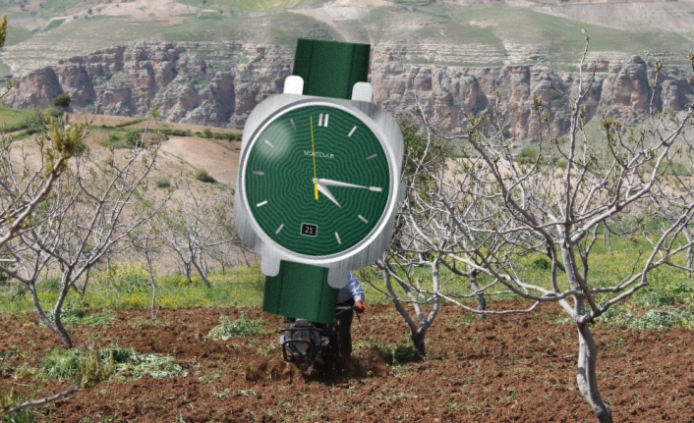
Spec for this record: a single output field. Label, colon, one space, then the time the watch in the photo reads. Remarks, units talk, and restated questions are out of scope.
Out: 4:14:58
